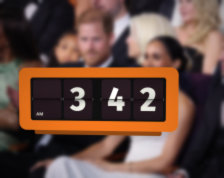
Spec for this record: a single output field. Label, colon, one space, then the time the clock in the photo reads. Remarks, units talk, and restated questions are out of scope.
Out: 3:42
